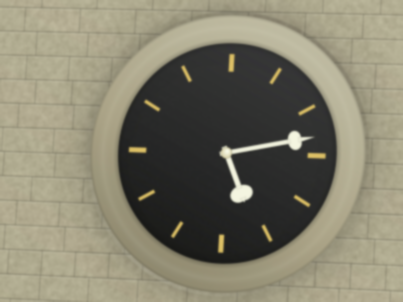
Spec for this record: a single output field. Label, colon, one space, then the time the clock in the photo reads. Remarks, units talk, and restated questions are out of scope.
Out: 5:13
